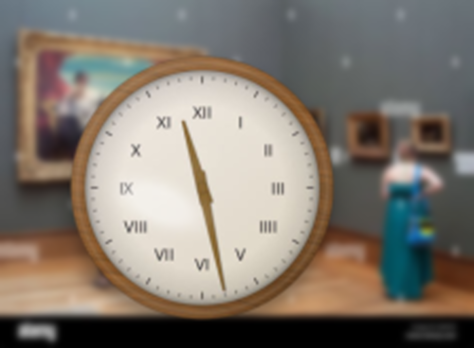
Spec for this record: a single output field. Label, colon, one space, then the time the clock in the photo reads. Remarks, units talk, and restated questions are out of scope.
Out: 11:28
